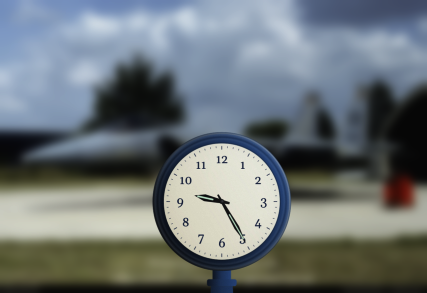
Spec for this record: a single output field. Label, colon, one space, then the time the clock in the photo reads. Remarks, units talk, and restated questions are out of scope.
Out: 9:25
